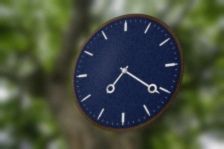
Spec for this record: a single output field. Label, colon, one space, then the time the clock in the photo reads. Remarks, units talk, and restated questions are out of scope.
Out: 7:21
